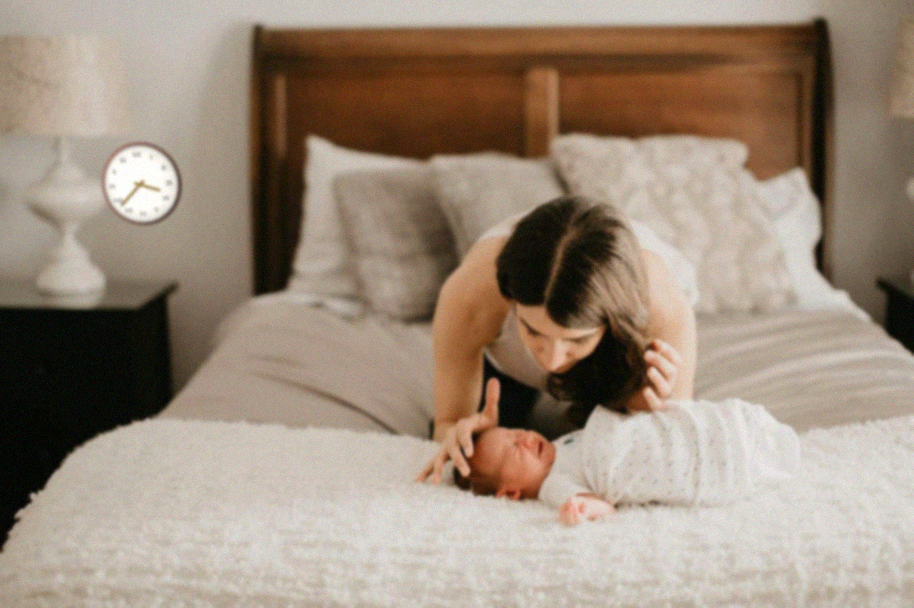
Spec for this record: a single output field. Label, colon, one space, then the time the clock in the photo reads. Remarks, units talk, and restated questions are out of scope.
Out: 3:38
